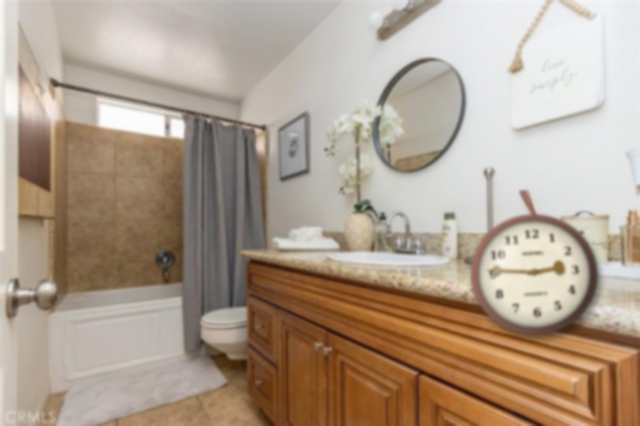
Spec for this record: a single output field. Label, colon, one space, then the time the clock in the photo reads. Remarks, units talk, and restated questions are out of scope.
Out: 2:46
